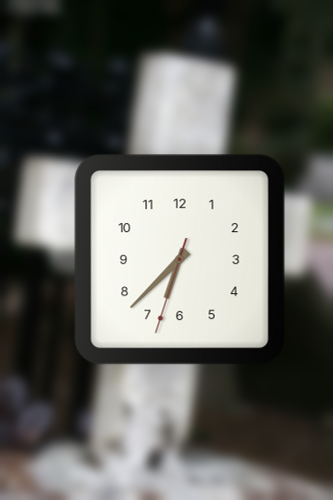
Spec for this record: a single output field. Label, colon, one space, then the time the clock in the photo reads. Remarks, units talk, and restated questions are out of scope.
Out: 6:37:33
